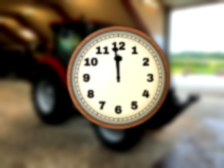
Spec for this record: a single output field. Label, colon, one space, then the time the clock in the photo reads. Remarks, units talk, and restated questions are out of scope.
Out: 11:59
